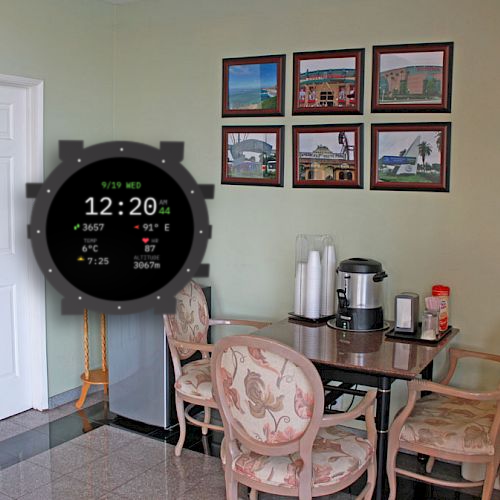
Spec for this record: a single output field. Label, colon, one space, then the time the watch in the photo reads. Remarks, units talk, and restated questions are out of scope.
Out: 12:20:44
